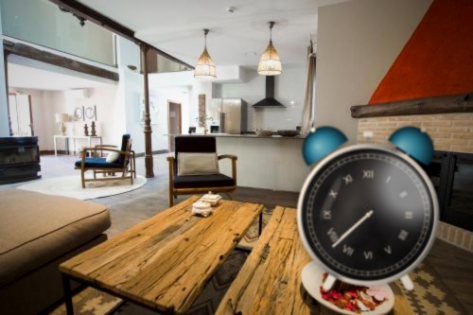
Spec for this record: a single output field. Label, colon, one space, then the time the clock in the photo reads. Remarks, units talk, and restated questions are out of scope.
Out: 7:38
